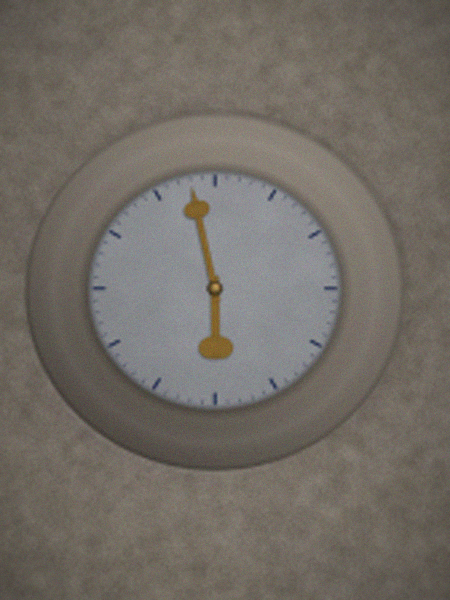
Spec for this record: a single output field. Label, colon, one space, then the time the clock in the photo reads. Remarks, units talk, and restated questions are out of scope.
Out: 5:58
